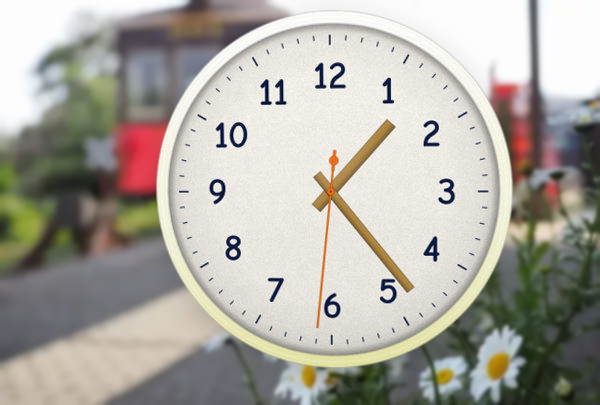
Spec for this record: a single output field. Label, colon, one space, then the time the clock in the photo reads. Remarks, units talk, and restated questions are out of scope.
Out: 1:23:31
